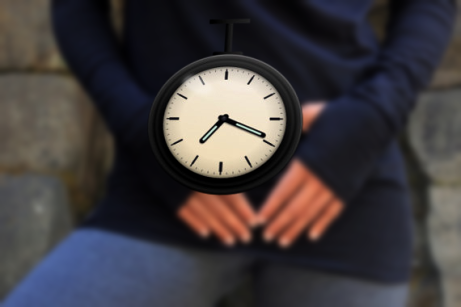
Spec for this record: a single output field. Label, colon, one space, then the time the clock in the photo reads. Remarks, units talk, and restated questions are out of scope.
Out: 7:19
